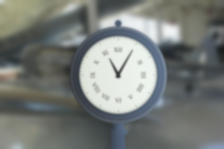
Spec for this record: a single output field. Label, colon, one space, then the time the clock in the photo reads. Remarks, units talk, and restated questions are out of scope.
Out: 11:05
